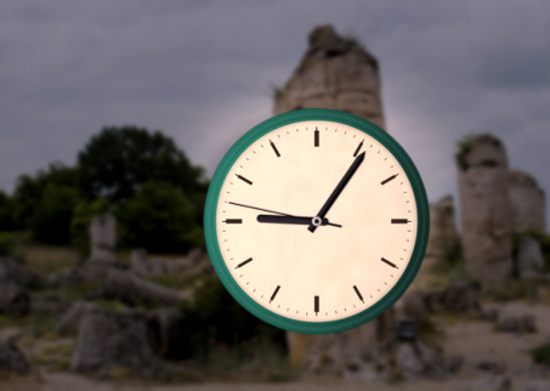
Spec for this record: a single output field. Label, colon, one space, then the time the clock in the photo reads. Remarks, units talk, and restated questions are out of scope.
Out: 9:05:47
